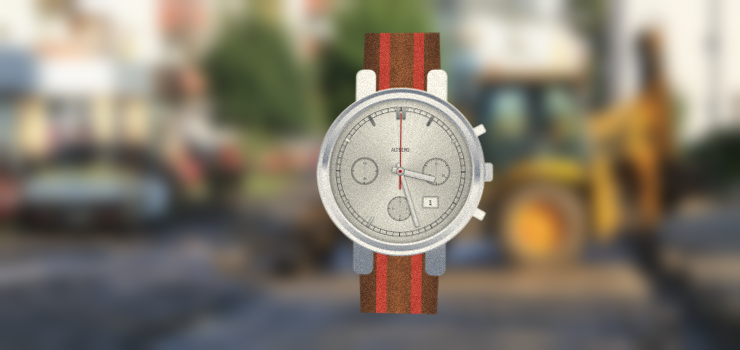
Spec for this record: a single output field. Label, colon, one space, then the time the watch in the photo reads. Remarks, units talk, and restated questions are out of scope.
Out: 3:27
